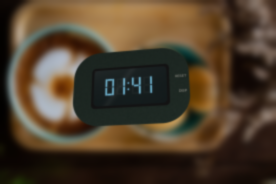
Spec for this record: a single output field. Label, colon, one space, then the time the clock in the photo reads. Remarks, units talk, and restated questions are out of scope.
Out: 1:41
